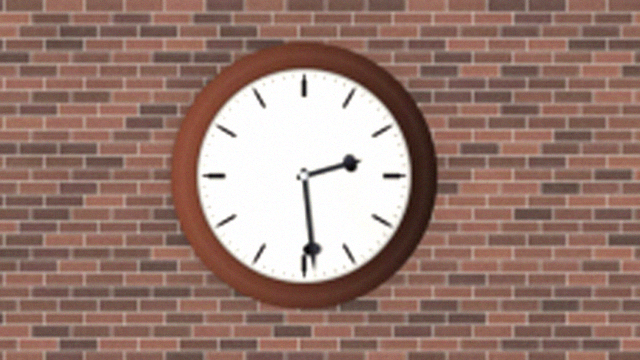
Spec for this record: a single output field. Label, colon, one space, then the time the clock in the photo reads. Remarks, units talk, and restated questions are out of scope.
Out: 2:29
